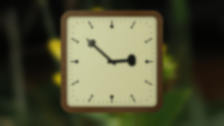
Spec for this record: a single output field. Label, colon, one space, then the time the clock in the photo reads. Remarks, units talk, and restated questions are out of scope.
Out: 2:52
